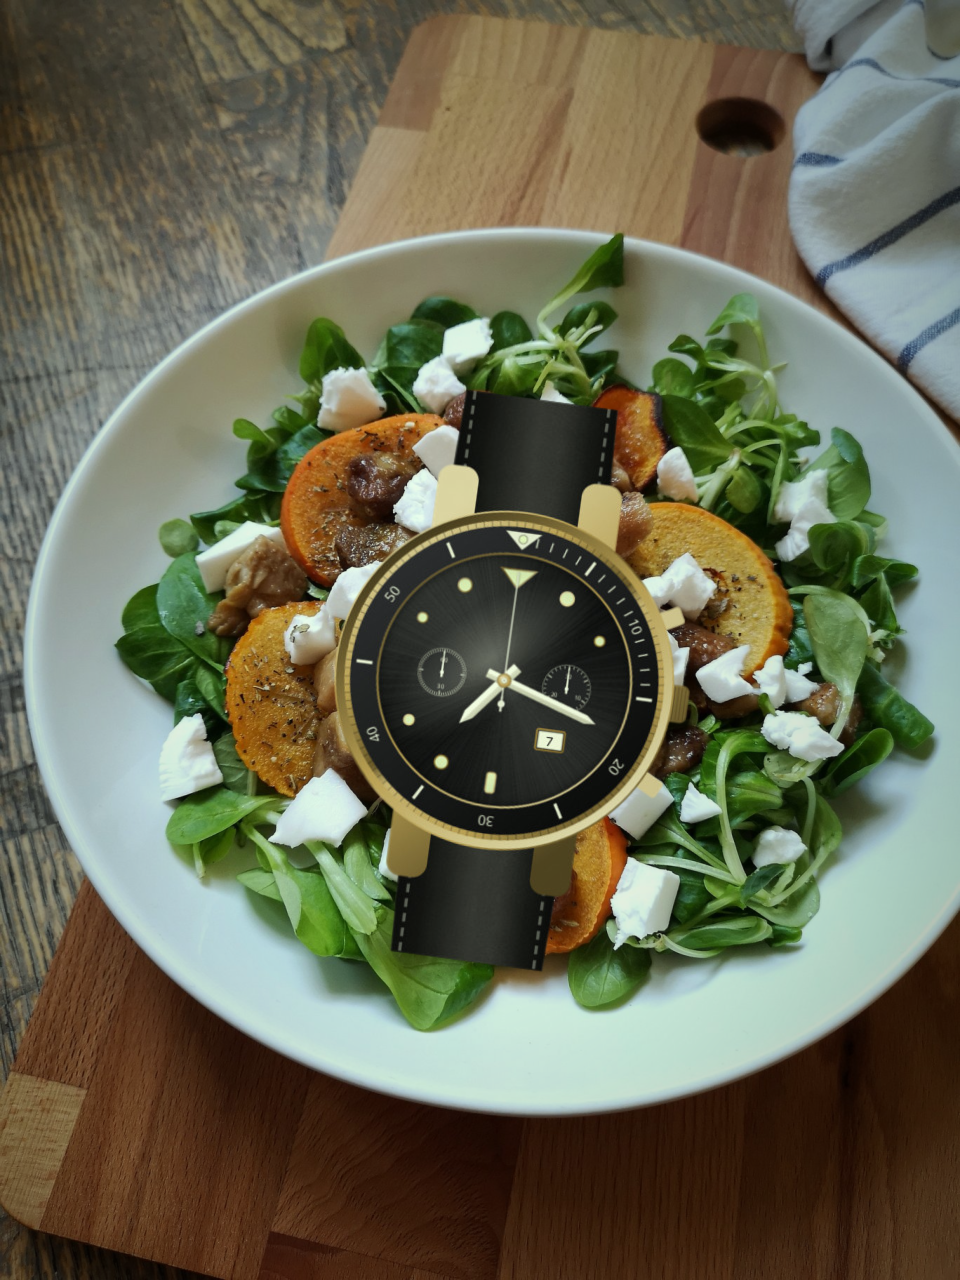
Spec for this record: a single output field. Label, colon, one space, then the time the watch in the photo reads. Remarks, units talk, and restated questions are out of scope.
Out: 7:18
